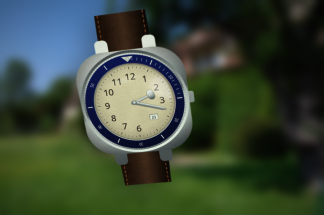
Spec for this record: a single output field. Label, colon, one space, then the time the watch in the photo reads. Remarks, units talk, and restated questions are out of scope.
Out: 2:18
